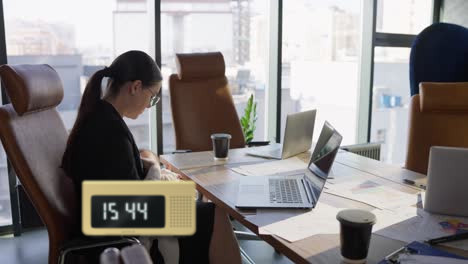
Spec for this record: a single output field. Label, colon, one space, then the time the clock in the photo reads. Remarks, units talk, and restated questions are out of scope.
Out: 15:44
